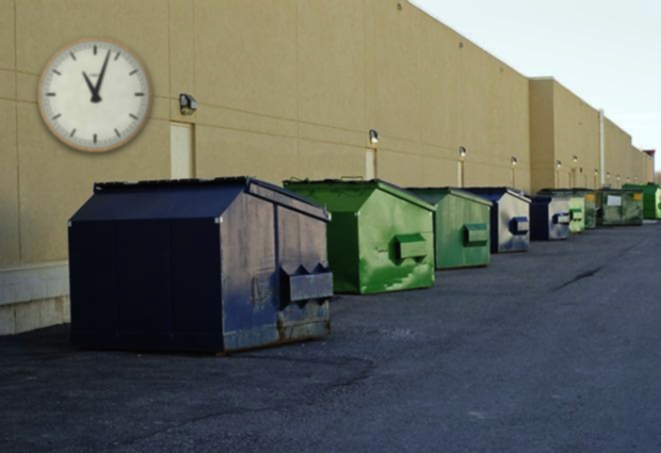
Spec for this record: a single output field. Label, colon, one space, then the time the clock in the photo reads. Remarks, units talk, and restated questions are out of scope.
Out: 11:03
